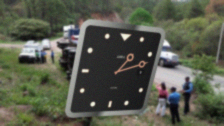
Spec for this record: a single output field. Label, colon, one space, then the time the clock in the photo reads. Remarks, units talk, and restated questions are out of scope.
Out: 1:12
